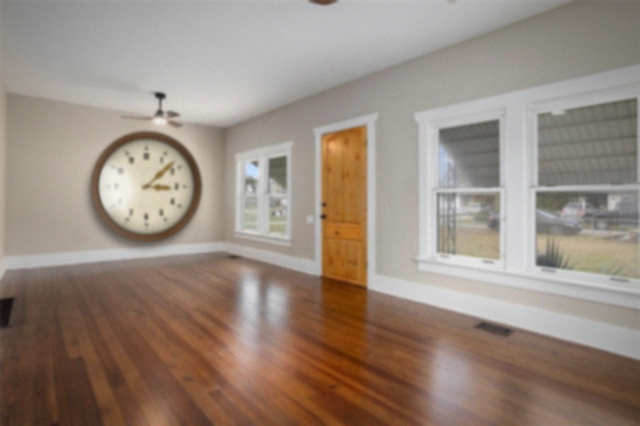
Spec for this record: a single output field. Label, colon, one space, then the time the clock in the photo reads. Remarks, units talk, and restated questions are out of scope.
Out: 3:08
